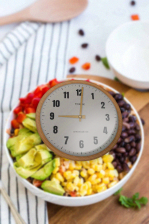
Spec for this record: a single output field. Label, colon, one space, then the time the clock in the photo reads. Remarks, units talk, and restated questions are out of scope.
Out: 9:01
